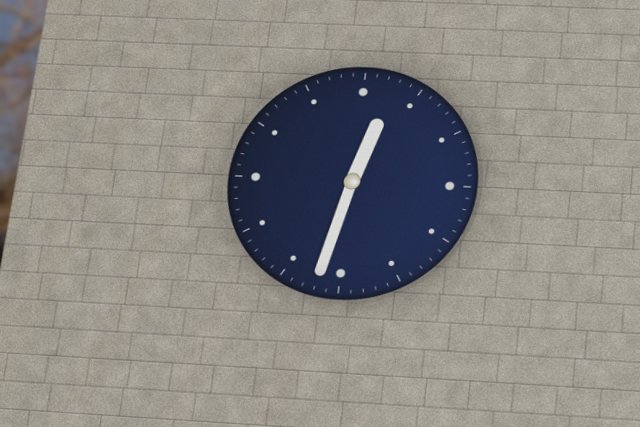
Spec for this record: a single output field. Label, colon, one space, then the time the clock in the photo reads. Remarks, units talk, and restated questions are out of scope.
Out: 12:32
